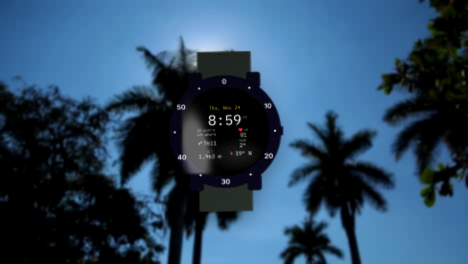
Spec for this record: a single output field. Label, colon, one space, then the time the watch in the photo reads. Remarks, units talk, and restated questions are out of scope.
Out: 8:59
